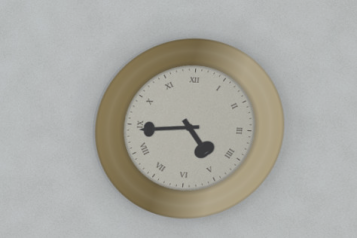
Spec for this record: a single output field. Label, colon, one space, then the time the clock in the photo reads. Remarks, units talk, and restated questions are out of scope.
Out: 4:44
